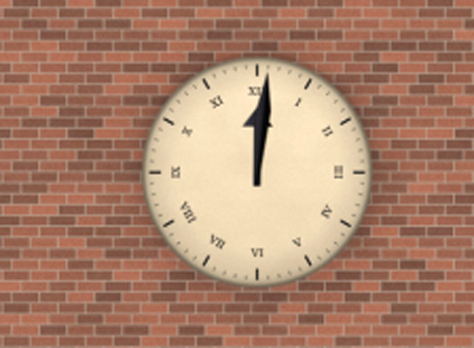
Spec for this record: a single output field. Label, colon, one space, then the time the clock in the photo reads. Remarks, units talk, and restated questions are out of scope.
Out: 12:01
